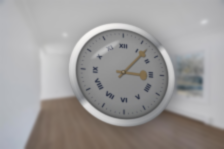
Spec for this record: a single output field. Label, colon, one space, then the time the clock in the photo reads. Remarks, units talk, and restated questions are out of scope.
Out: 3:07
